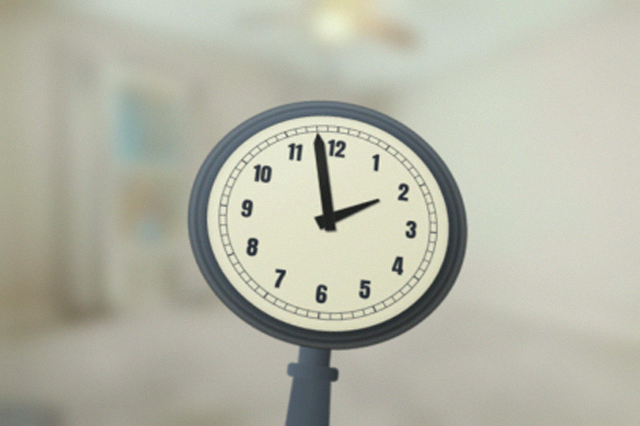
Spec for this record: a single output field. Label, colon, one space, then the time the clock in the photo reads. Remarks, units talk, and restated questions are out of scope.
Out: 1:58
